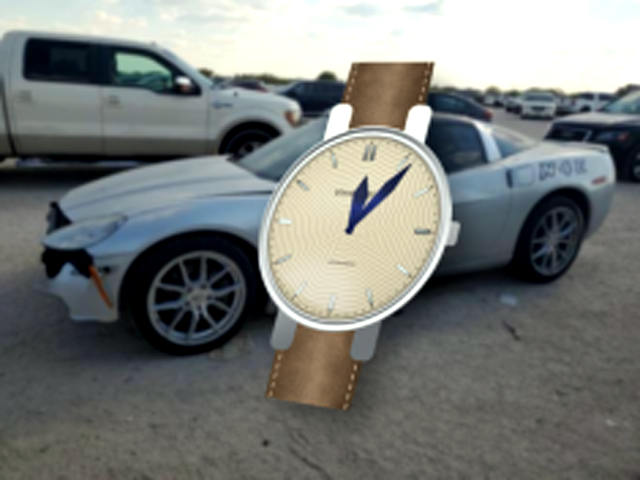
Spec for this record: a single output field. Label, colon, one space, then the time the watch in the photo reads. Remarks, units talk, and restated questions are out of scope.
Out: 12:06
